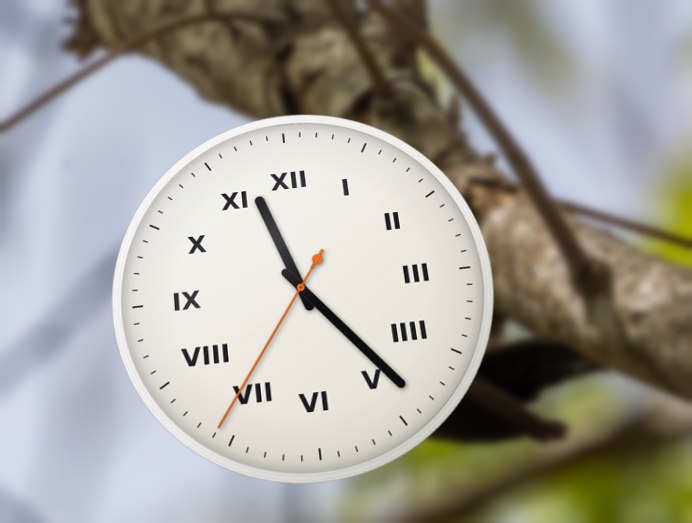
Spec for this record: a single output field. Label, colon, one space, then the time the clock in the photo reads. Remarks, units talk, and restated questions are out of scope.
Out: 11:23:36
